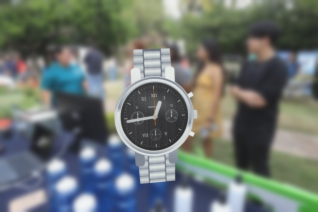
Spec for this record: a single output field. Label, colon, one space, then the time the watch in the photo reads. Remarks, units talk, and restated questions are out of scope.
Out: 12:44
